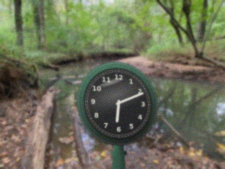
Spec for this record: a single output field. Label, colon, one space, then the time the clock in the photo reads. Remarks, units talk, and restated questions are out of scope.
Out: 6:11
